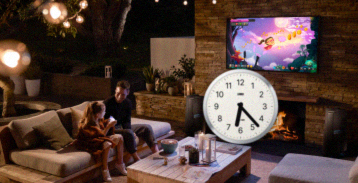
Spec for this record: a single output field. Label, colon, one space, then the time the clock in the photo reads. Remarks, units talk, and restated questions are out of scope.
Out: 6:23
